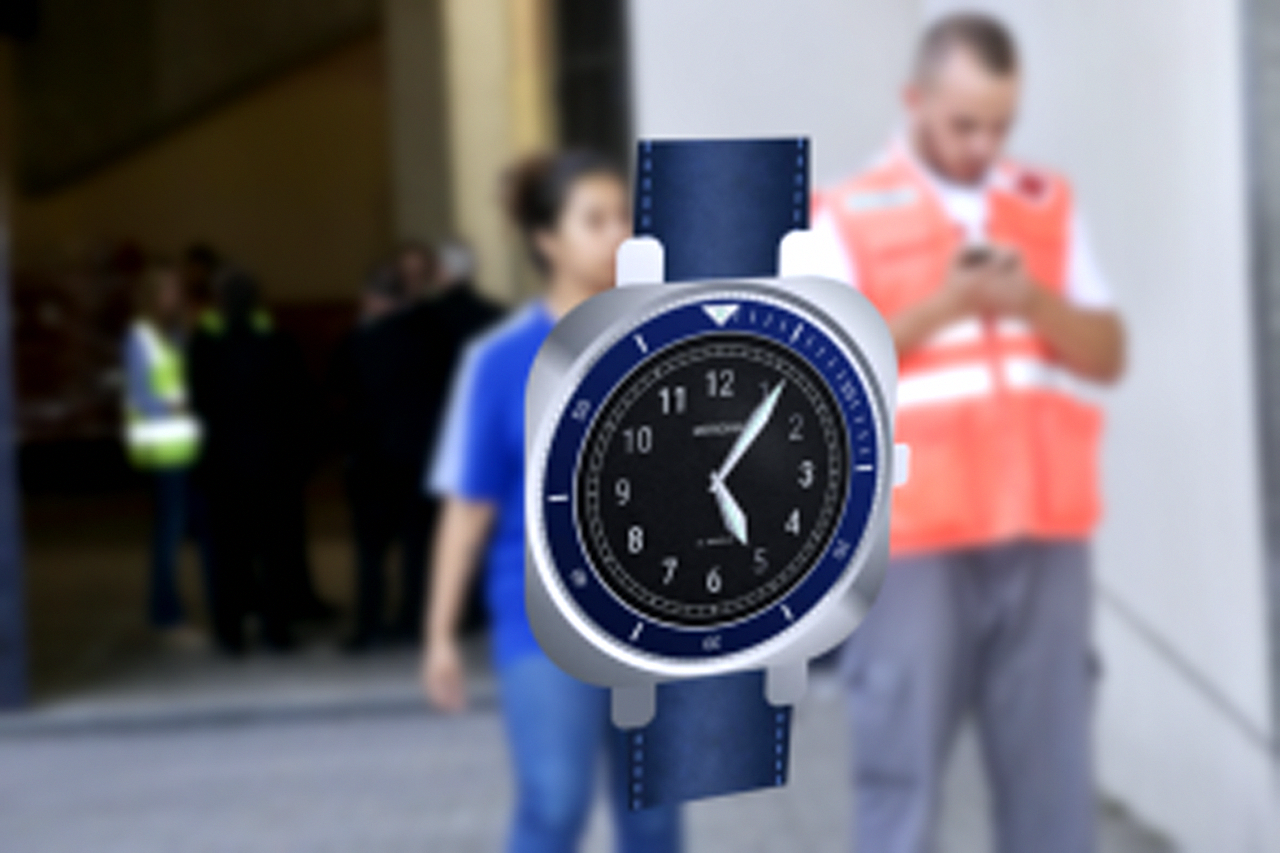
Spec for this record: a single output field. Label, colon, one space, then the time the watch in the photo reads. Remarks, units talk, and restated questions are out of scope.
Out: 5:06
